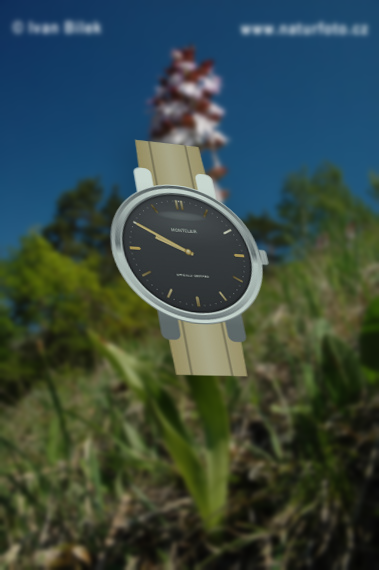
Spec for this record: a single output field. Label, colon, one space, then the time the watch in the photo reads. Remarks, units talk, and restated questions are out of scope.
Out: 9:50
